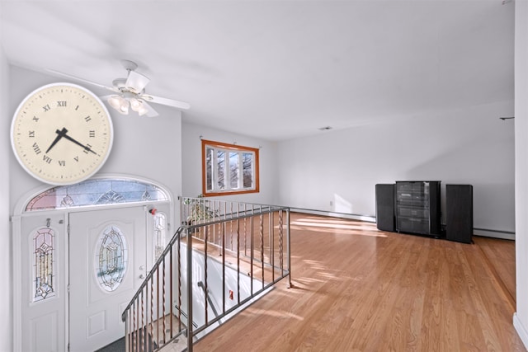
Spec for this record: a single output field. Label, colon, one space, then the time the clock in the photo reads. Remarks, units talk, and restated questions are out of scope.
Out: 7:20
